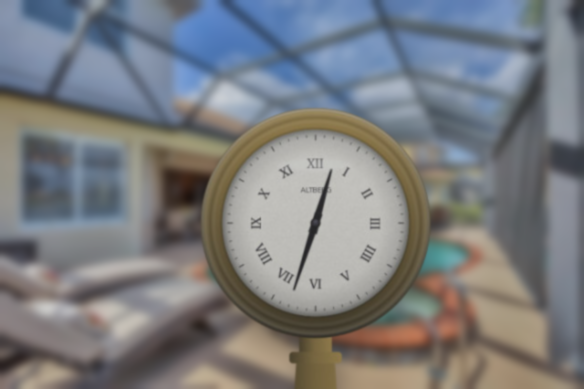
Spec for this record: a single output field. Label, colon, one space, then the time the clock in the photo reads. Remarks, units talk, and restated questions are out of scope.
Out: 12:33
